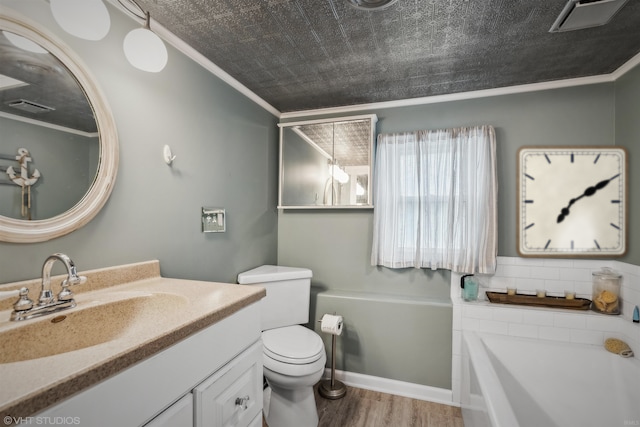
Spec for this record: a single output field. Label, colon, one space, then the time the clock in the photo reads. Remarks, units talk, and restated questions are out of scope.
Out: 7:10
